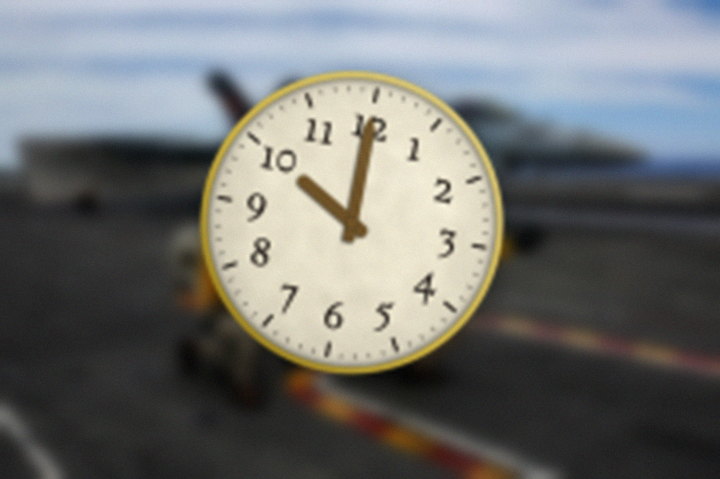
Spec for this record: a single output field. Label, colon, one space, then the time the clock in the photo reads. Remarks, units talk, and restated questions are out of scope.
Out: 10:00
